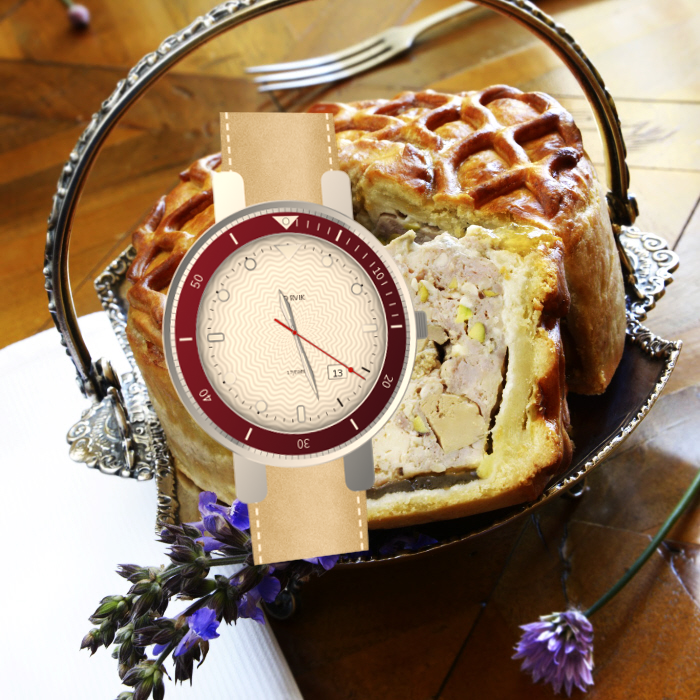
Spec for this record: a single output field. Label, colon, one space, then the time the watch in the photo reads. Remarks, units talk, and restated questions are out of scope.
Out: 11:27:21
